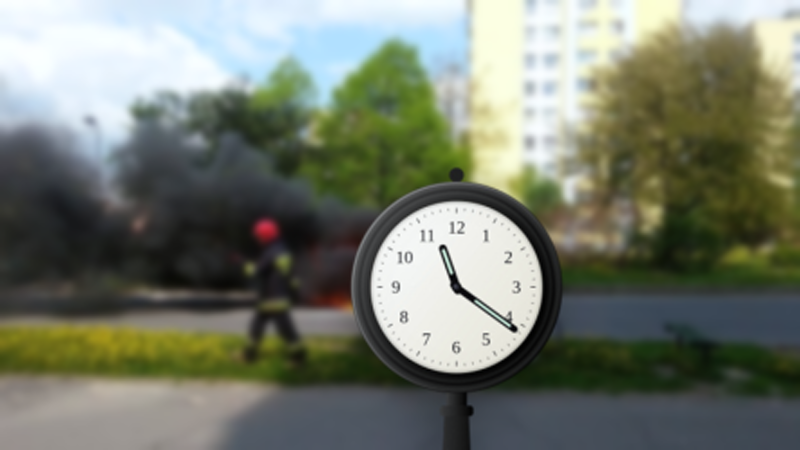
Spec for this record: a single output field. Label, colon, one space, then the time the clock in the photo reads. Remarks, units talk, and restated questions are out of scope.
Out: 11:21
